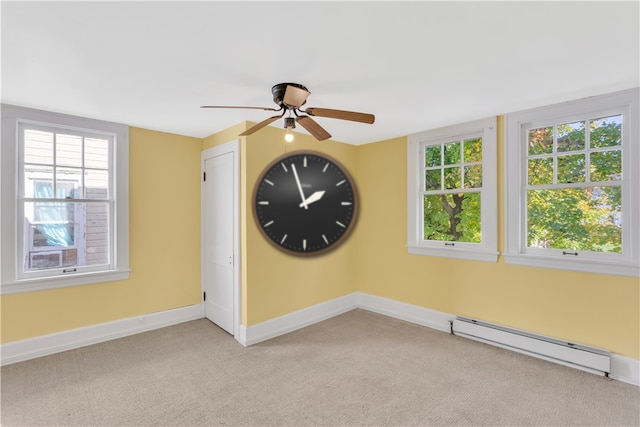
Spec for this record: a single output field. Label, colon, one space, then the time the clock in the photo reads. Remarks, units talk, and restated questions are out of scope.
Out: 1:57
